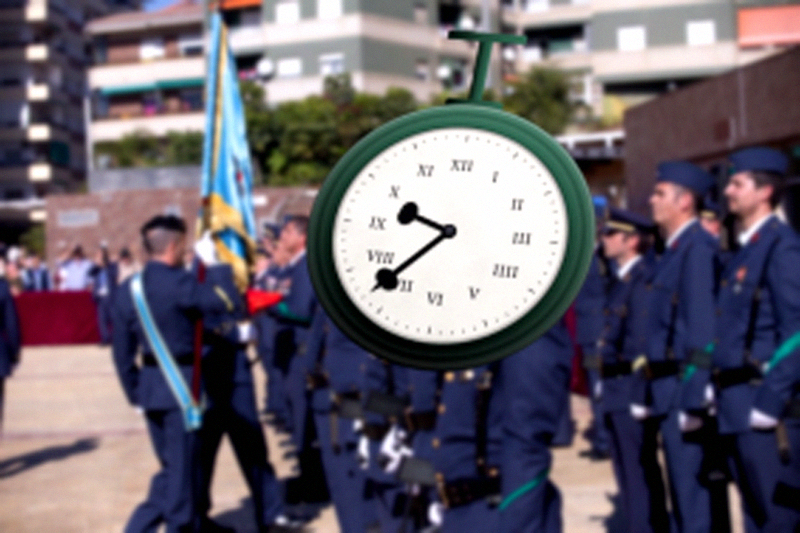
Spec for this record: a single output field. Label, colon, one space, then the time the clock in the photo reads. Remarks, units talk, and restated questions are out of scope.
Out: 9:37
